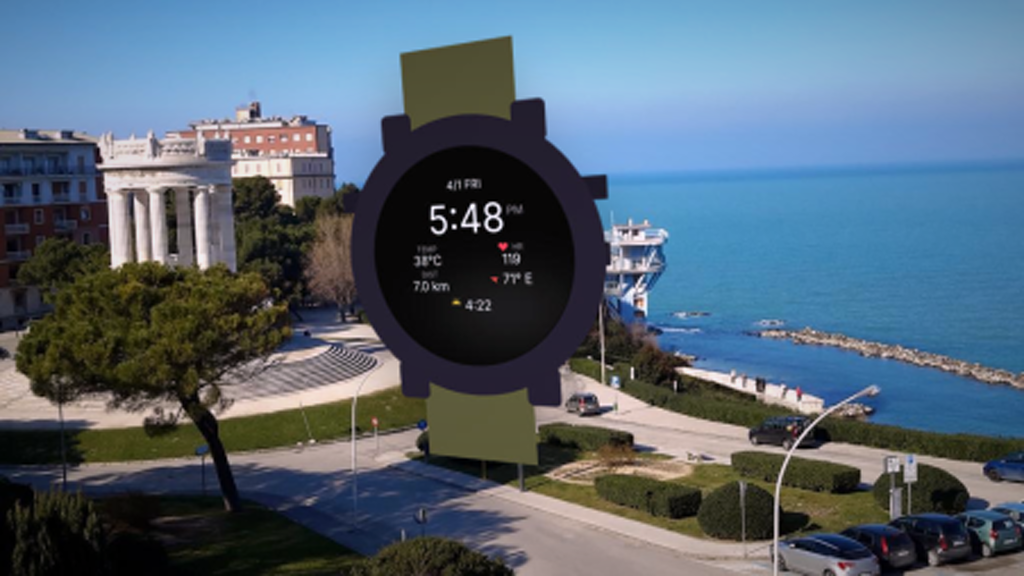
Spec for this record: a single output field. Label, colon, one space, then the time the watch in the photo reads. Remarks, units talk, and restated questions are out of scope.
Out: 5:48
